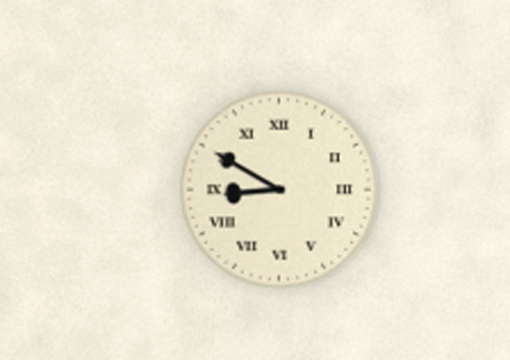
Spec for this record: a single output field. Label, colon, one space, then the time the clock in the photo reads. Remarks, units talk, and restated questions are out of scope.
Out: 8:50
